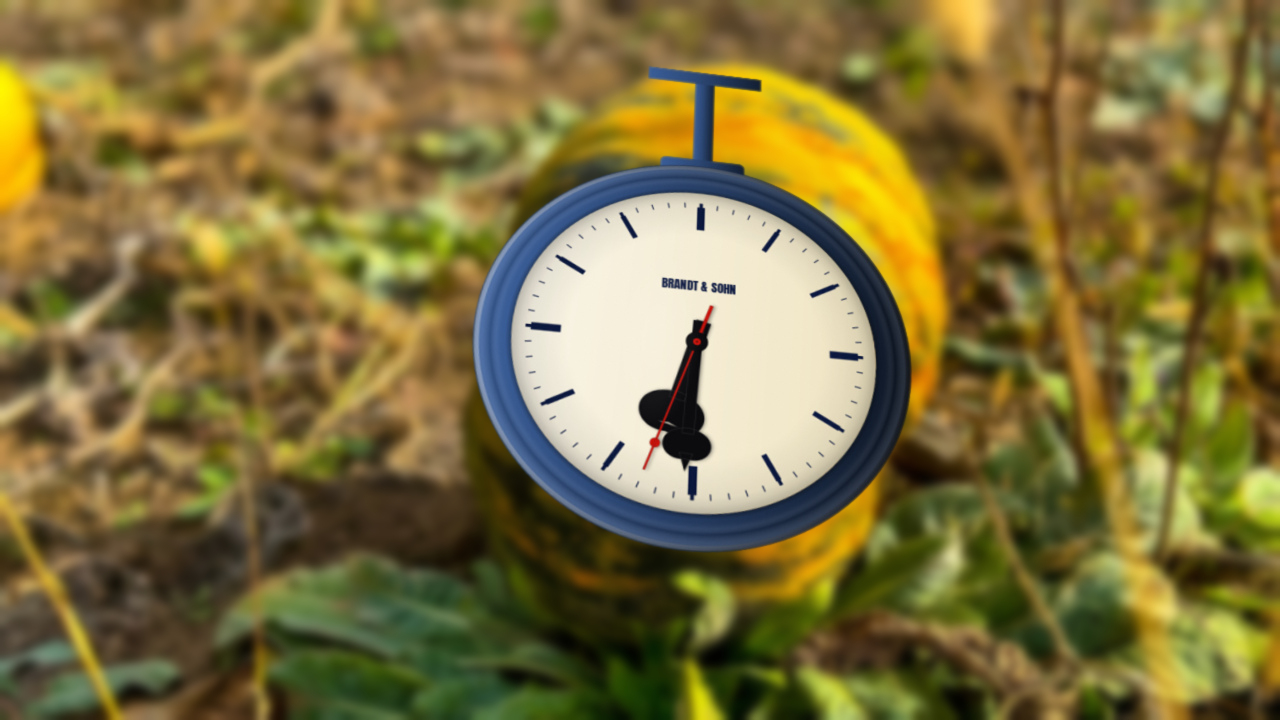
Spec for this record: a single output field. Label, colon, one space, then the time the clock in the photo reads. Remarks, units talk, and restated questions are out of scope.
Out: 6:30:33
